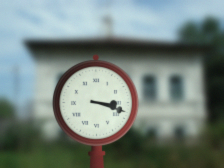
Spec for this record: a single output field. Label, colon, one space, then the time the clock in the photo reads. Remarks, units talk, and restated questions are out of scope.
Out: 3:18
